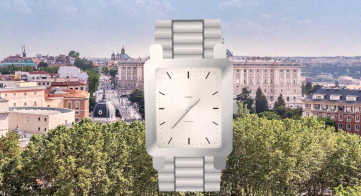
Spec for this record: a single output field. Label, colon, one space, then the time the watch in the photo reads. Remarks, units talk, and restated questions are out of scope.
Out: 1:37
